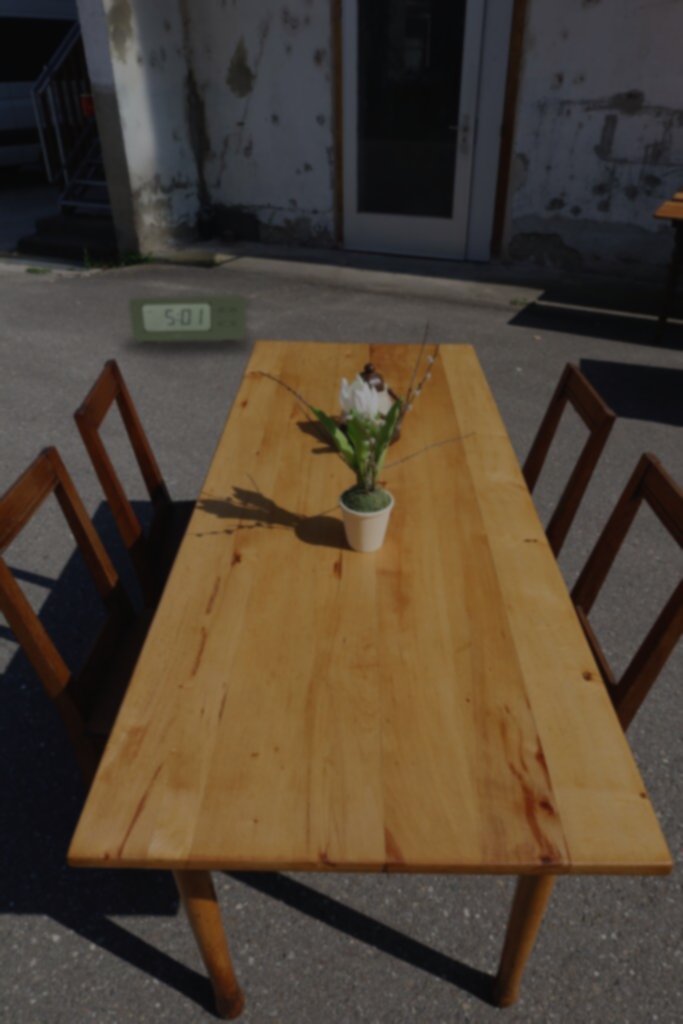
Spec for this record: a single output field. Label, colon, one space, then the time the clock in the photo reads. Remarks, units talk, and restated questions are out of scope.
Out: 5:01
